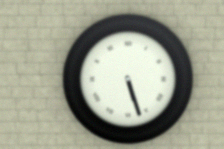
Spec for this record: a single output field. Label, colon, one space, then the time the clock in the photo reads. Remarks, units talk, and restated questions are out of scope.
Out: 5:27
